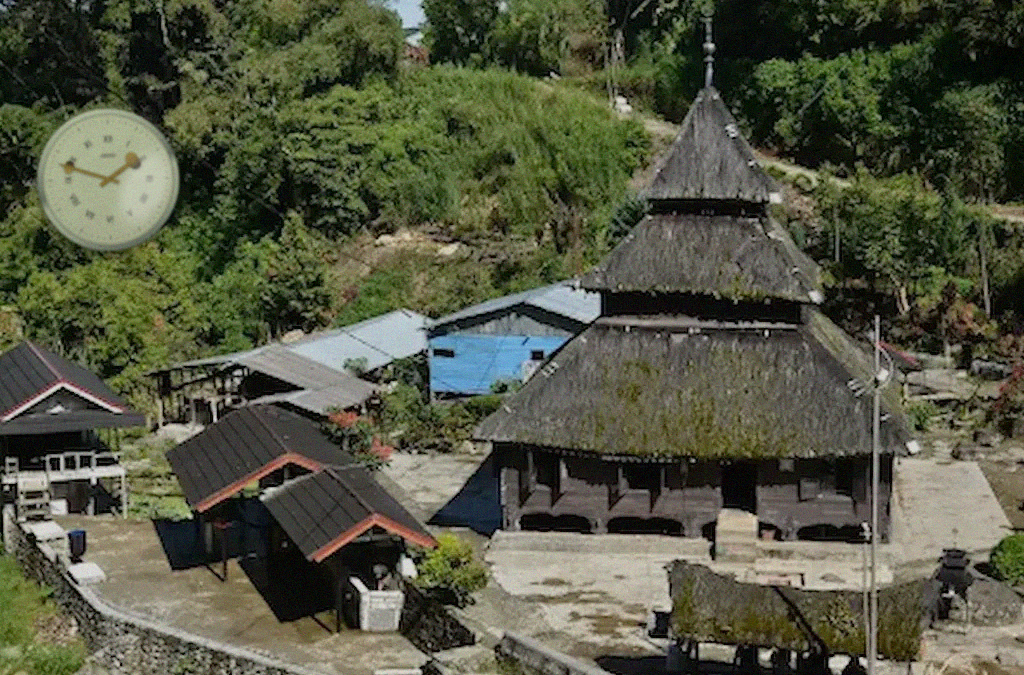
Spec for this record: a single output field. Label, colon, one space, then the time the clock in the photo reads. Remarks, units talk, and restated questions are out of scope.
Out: 1:48
